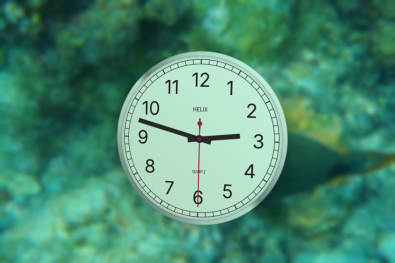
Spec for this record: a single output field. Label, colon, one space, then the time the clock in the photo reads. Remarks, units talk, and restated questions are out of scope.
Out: 2:47:30
